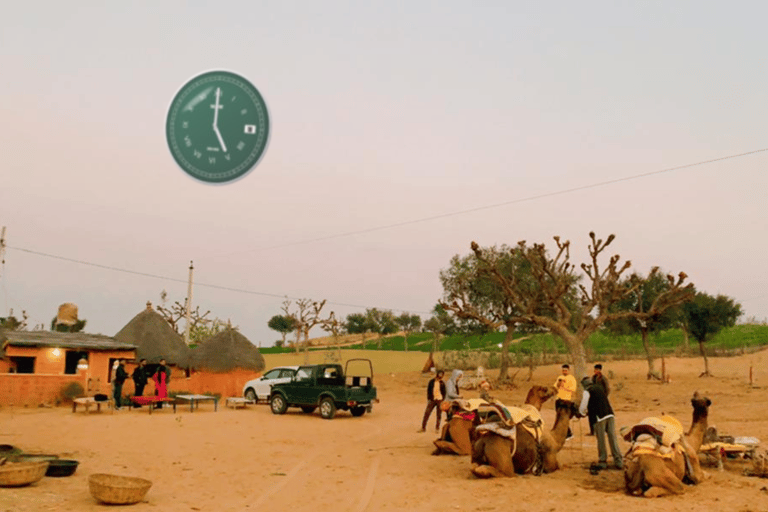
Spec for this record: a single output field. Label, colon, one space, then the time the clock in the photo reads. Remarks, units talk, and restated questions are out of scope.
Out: 5:00
